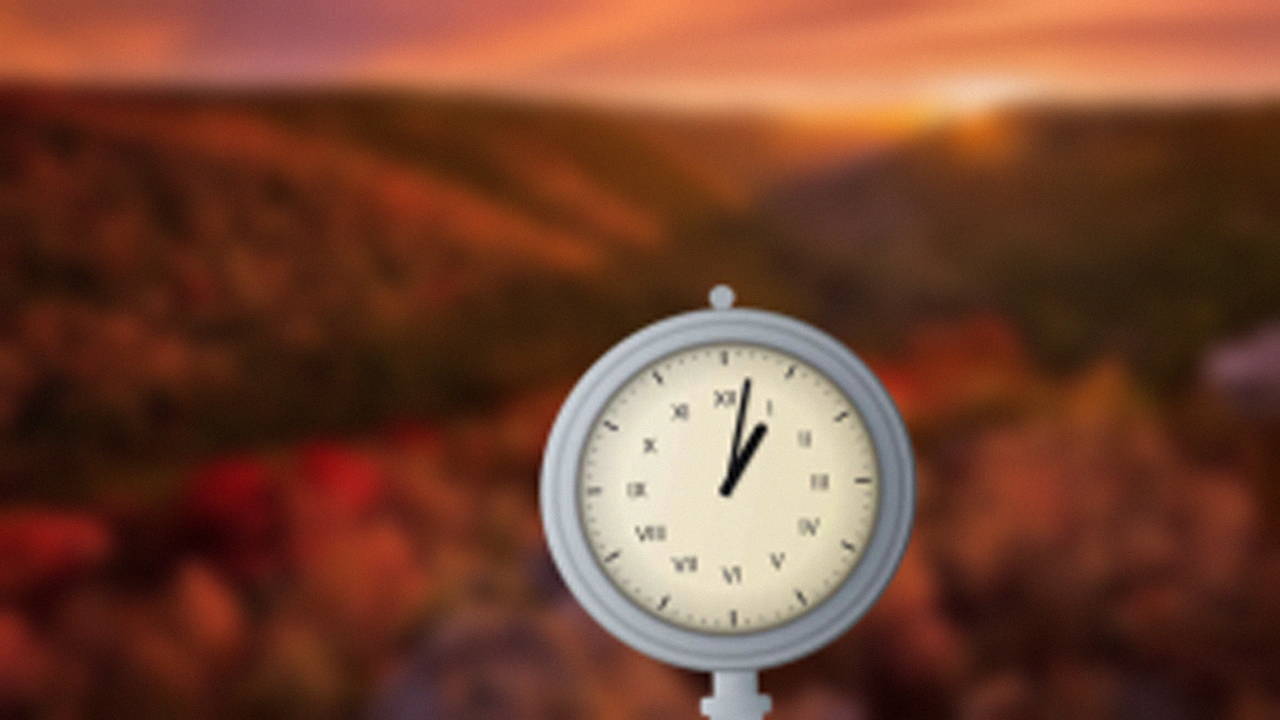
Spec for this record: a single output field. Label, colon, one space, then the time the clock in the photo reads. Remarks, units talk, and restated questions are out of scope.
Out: 1:02
